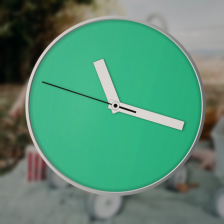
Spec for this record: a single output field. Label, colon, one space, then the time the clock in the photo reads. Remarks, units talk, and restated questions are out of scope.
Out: 11:17:48
